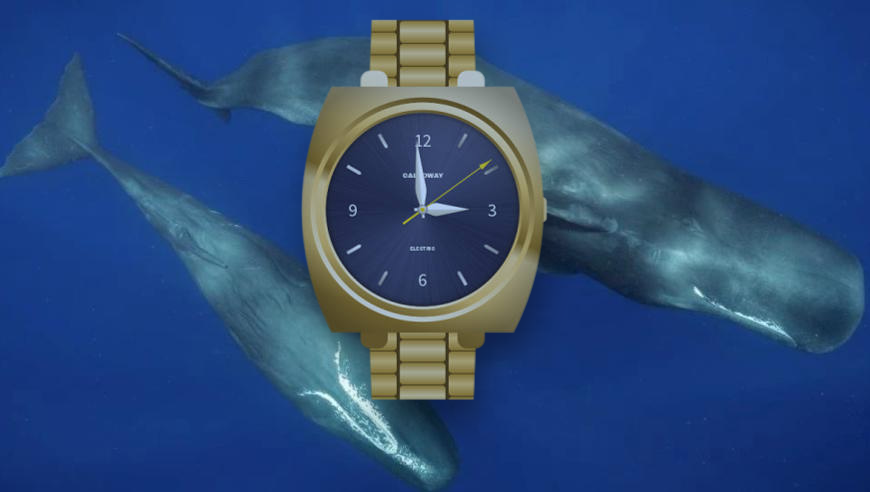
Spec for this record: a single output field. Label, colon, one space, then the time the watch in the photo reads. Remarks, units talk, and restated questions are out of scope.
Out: 2:59:09
